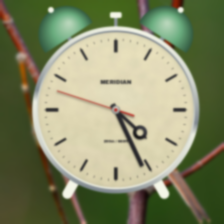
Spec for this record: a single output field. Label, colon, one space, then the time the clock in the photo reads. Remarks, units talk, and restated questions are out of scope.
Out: 4:25:48
